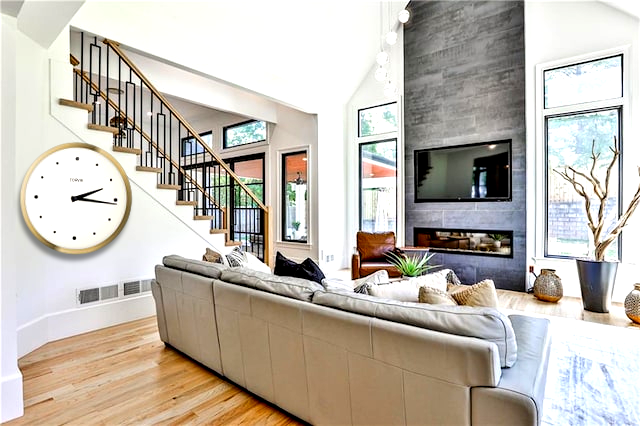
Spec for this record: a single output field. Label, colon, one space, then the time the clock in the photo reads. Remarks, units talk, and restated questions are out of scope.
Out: 2:16
